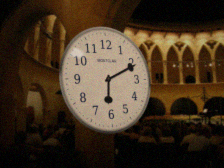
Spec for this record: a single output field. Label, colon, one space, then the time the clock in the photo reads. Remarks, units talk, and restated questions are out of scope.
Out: 6:11
